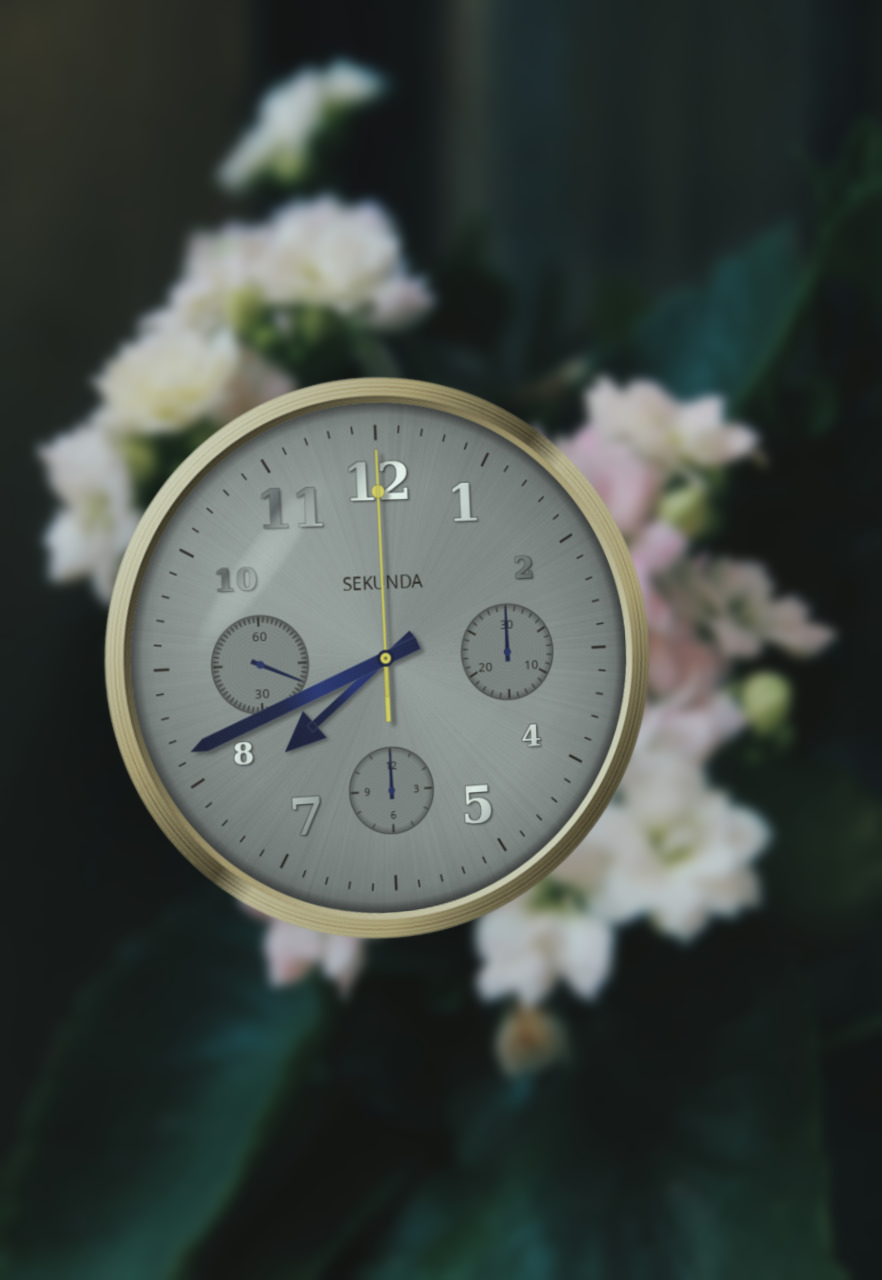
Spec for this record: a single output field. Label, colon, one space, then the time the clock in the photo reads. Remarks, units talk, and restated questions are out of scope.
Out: 7:41:19
